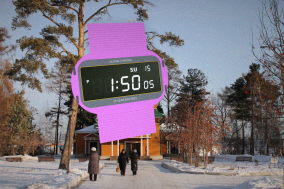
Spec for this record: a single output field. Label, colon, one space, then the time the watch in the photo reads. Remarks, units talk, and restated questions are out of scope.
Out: 1:50:05
